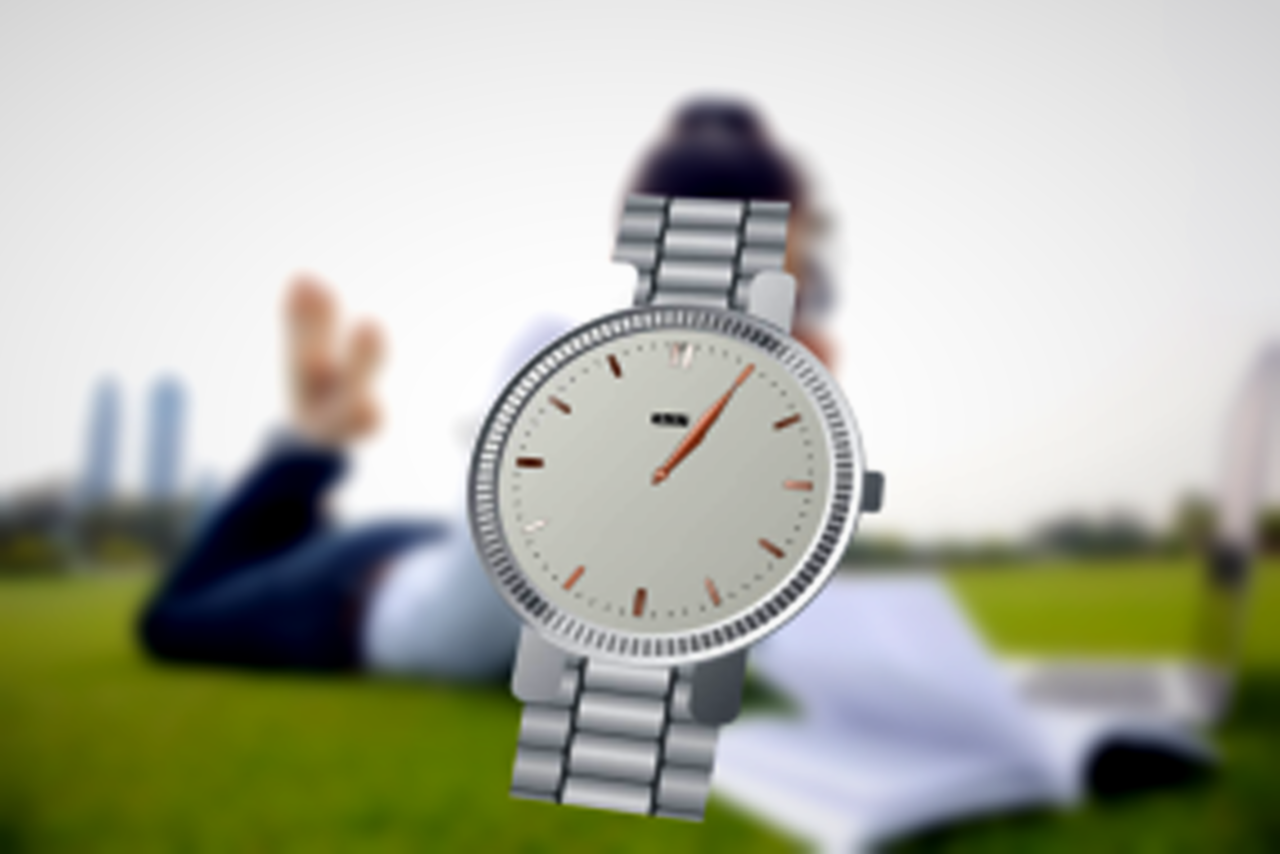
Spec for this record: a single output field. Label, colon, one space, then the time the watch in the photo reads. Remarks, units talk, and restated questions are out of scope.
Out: 1:05
